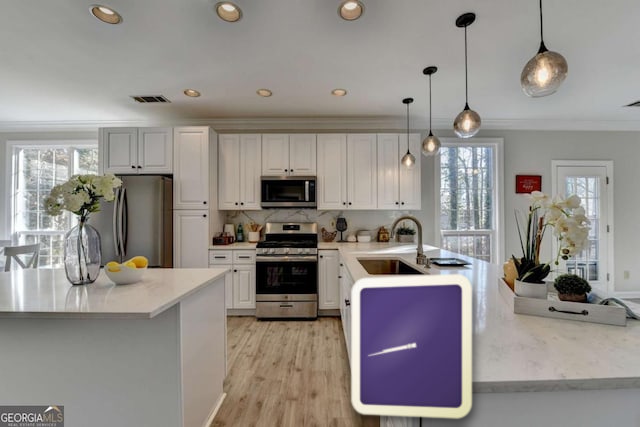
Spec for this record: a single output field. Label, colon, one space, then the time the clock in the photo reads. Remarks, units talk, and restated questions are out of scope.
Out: 8:43
